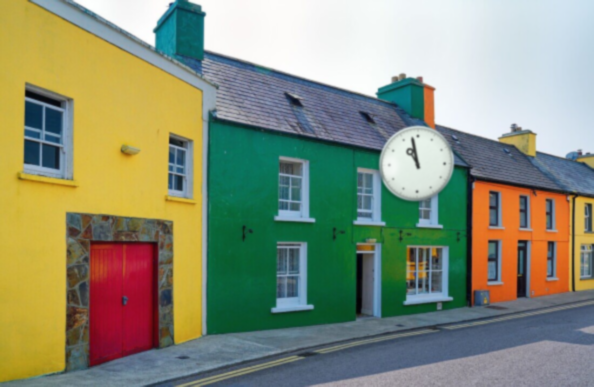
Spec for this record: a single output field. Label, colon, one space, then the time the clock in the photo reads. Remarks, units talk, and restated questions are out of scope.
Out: 10:58
